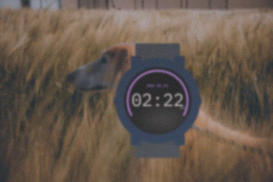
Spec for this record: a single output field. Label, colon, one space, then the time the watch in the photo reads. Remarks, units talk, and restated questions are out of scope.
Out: 2:22
